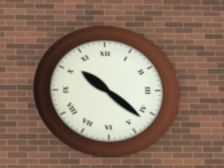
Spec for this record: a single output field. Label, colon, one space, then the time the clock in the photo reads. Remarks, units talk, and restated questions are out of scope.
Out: 10:22
